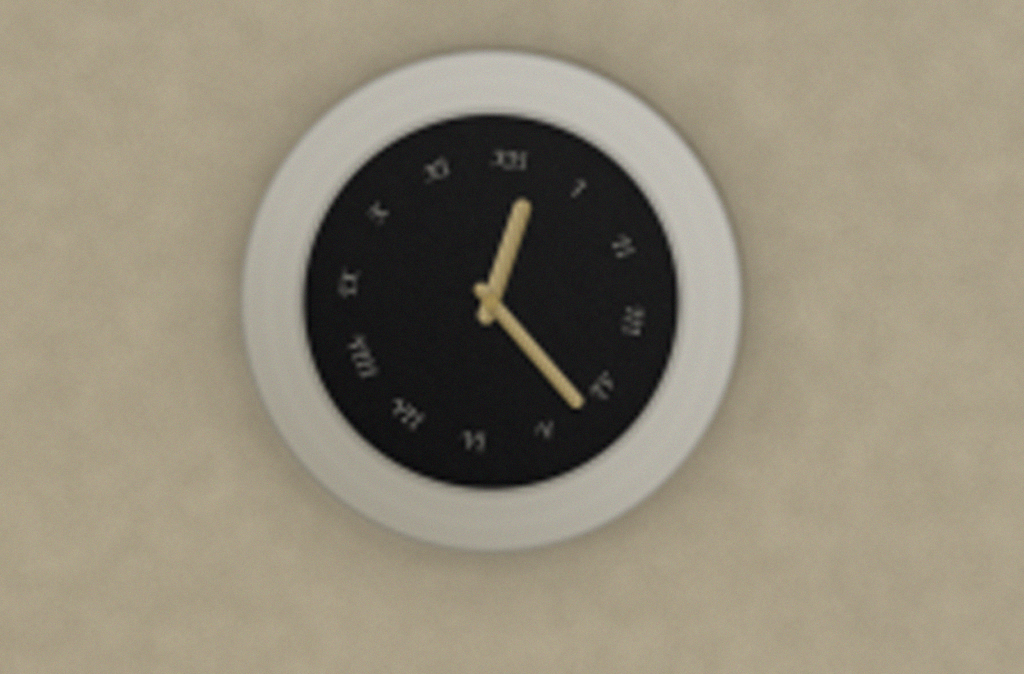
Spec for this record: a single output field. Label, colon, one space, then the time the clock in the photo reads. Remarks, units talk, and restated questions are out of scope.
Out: 12:22
